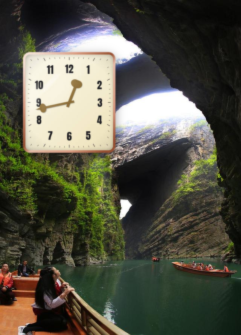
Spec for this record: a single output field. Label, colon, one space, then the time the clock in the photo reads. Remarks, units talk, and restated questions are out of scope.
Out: 12:43
